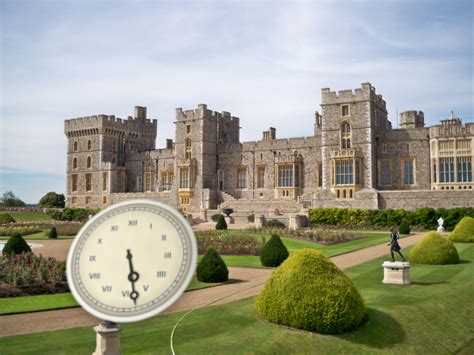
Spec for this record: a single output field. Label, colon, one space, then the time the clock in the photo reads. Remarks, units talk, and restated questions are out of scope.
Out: 5:28
